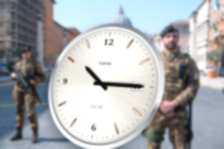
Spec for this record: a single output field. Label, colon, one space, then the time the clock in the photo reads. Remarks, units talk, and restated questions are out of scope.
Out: 10:15
